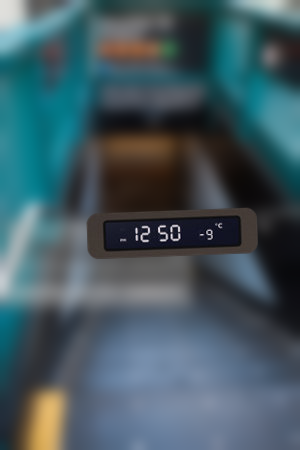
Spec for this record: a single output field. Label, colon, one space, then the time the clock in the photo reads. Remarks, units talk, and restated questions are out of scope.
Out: 12:50
